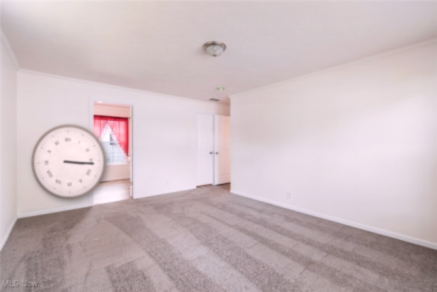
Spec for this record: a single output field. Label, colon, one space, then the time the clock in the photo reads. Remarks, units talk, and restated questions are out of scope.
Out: 3:16
